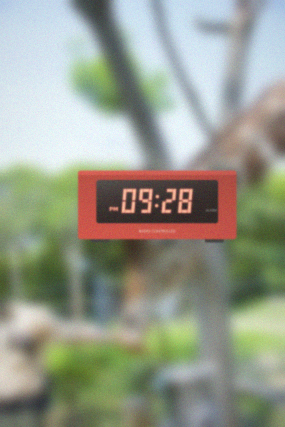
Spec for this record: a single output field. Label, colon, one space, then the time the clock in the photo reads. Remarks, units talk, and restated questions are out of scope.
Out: 9:28
